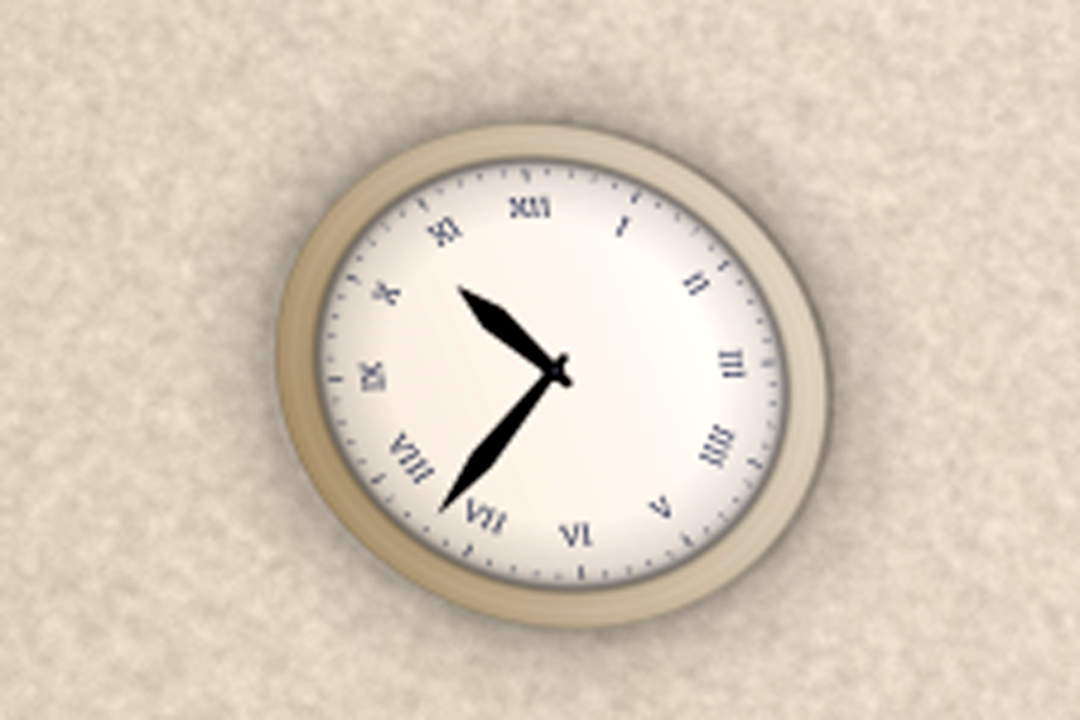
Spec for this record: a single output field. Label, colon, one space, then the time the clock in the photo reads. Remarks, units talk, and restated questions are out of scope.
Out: 10:37
